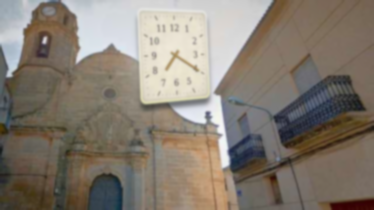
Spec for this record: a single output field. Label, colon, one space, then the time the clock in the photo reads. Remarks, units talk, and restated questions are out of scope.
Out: 7:20
